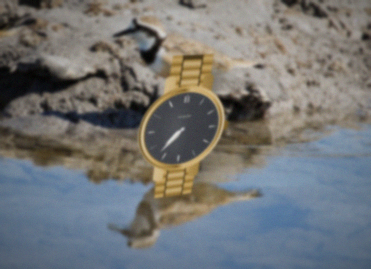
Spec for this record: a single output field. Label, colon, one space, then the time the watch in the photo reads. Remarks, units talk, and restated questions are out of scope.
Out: 7:37
